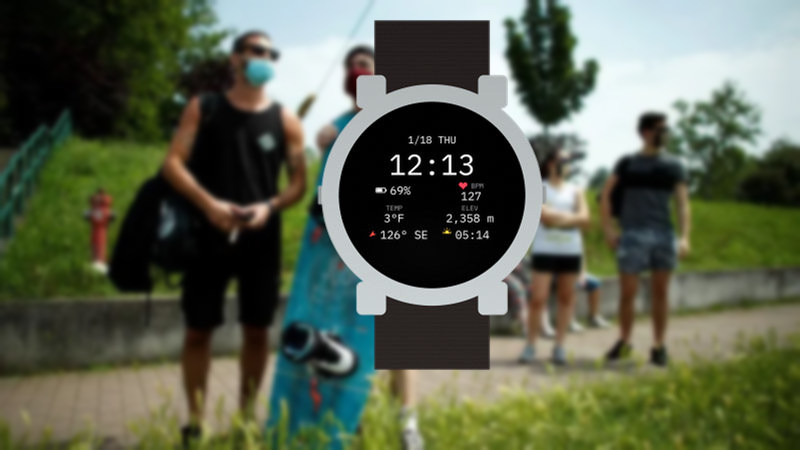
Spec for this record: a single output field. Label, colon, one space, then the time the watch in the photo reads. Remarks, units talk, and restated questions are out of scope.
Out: 12:13
